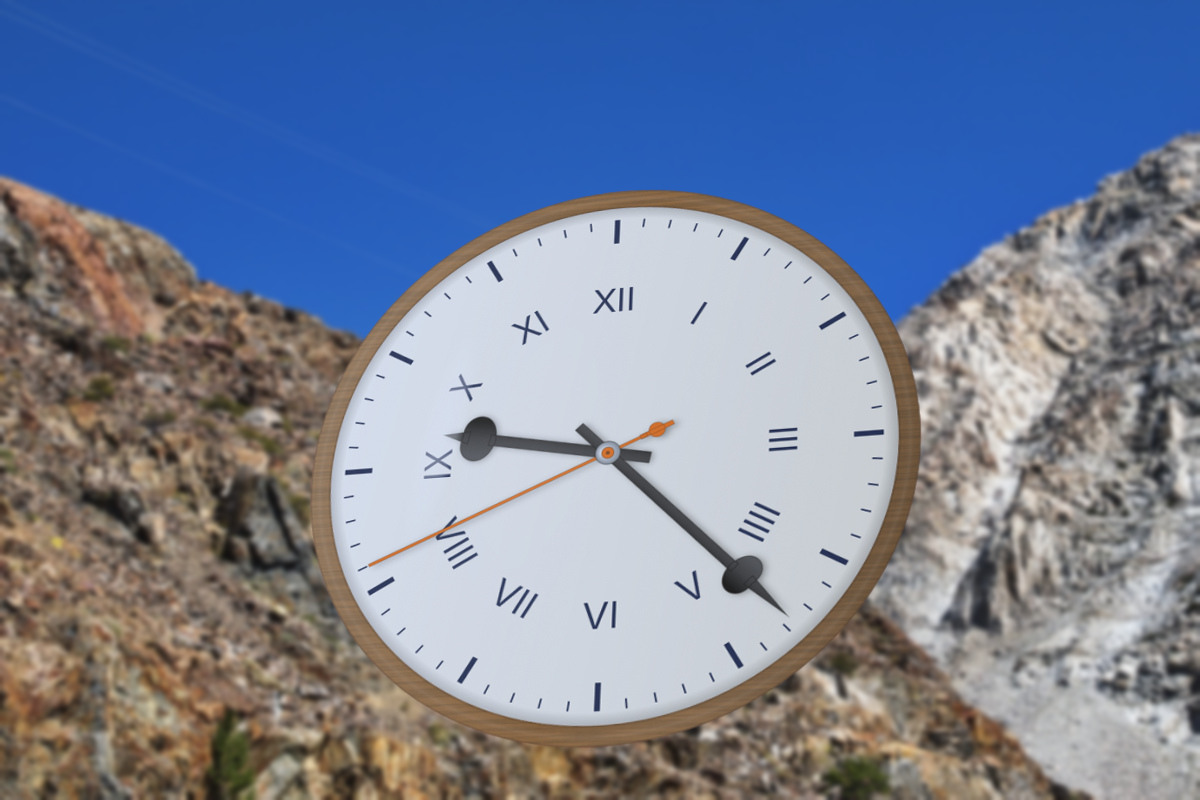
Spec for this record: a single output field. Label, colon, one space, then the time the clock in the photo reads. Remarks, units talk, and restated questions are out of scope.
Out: 9:22:41
